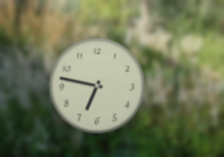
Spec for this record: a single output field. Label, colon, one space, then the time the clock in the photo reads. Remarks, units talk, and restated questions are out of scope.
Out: 6:47
